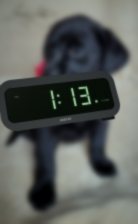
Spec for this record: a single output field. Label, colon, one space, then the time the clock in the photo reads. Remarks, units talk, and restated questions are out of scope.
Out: 1:13
